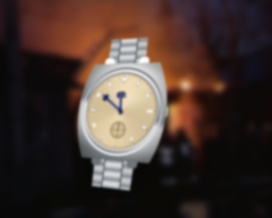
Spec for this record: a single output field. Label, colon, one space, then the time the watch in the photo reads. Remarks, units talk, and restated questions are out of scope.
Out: 11:51
